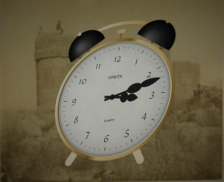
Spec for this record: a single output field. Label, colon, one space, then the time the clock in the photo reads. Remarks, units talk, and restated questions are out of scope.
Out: 3:12
